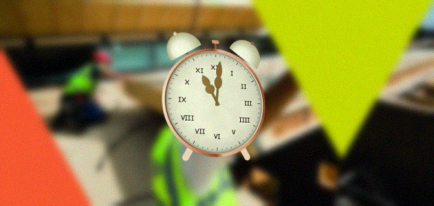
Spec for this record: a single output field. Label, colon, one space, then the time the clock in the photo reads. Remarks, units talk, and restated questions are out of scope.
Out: 11:01
